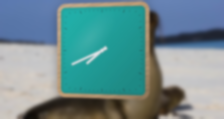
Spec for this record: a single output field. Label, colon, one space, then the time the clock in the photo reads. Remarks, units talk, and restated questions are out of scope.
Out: 7:41
